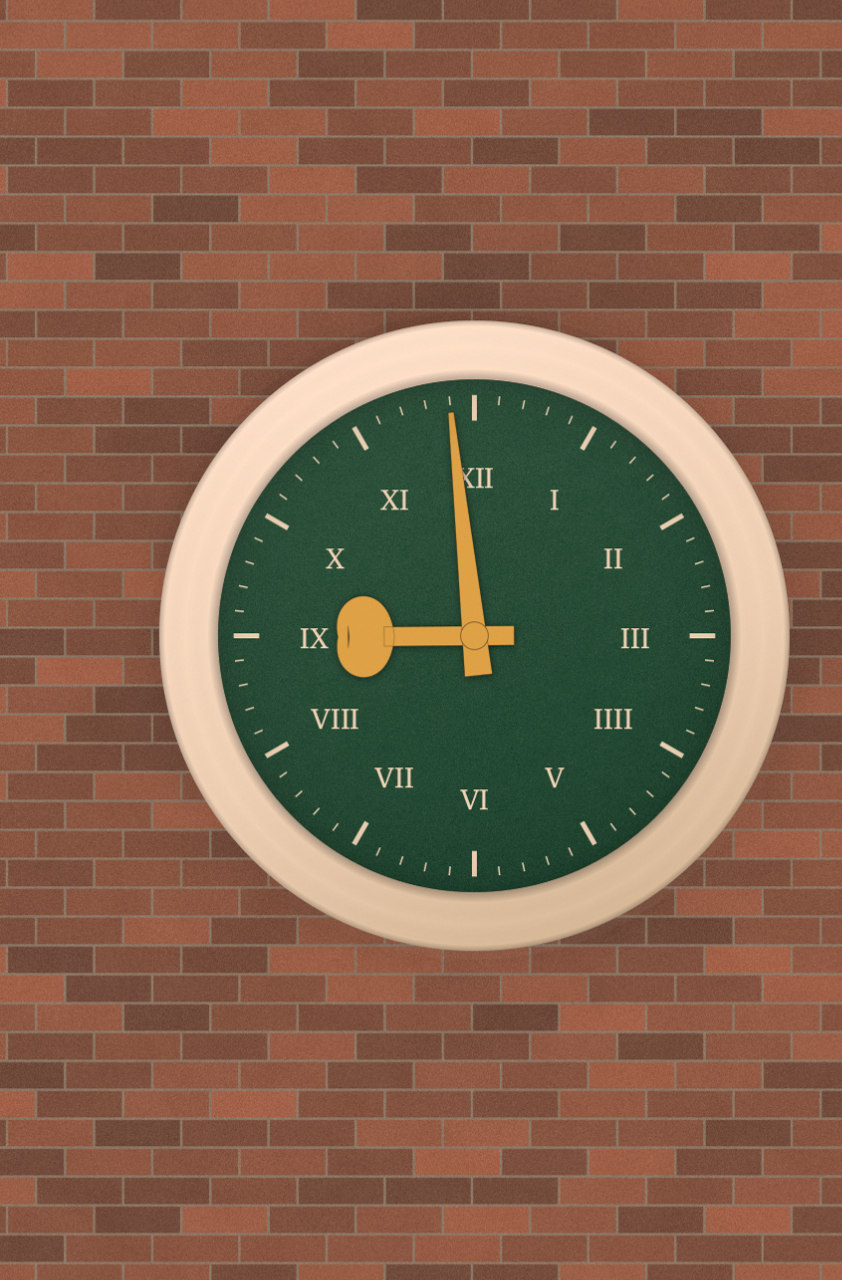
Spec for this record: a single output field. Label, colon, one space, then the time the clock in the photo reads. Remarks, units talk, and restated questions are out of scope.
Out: 8:59
